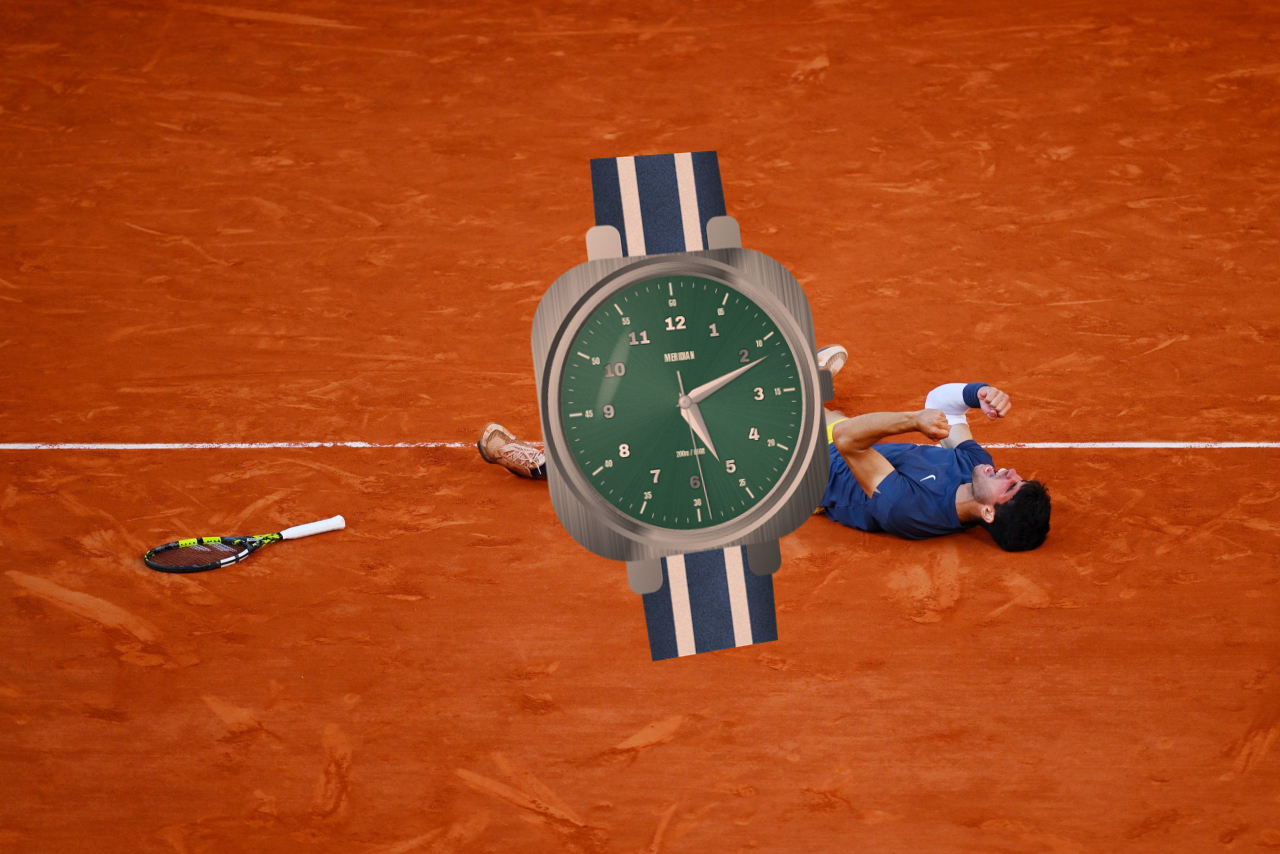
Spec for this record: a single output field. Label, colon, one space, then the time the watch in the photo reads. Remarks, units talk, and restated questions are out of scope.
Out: 5:11:29
